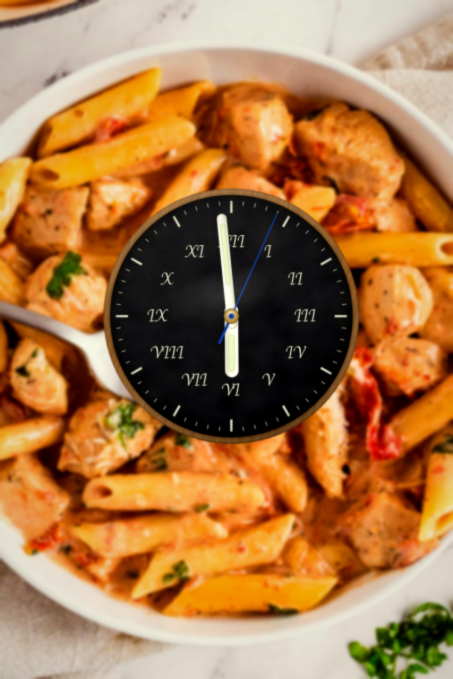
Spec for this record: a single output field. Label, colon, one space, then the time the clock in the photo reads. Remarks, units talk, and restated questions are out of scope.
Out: 5:59:04
